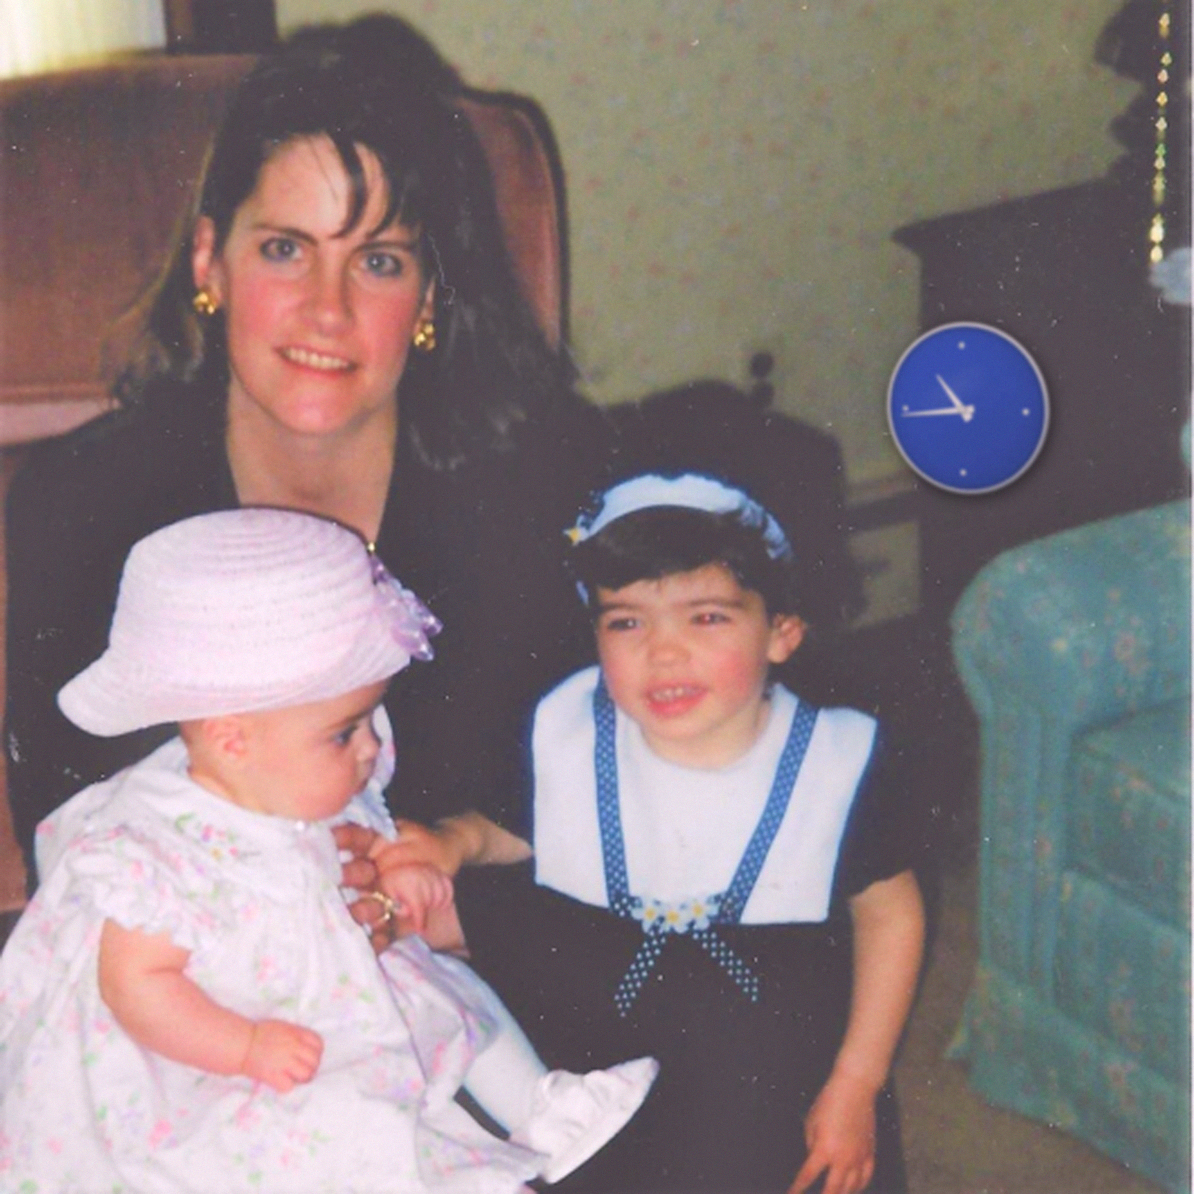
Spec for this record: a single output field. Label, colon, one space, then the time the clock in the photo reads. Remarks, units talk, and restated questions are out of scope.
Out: 10:44
